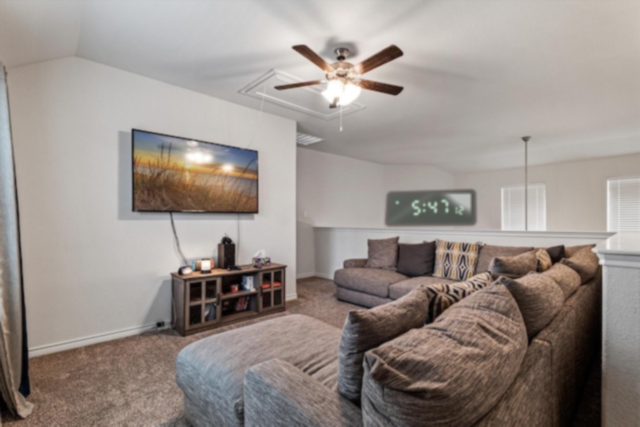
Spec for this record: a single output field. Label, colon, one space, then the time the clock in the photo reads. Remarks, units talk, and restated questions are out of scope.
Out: 5:47
